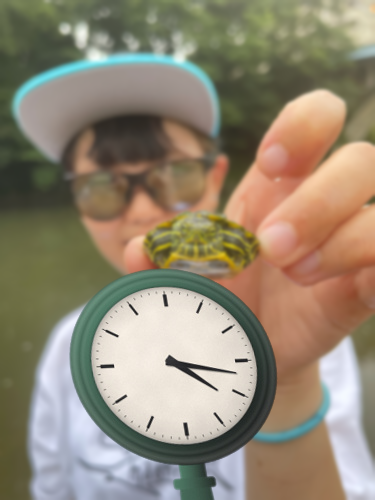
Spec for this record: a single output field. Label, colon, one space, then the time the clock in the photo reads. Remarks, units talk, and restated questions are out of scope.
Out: 4:17
